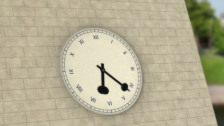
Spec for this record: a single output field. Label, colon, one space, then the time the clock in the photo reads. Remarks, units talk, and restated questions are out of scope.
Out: 6:22
